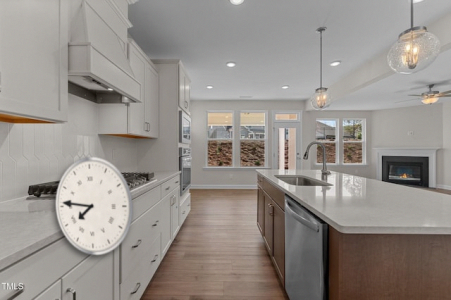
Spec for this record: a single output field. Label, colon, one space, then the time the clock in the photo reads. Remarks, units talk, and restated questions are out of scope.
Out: 7:46
